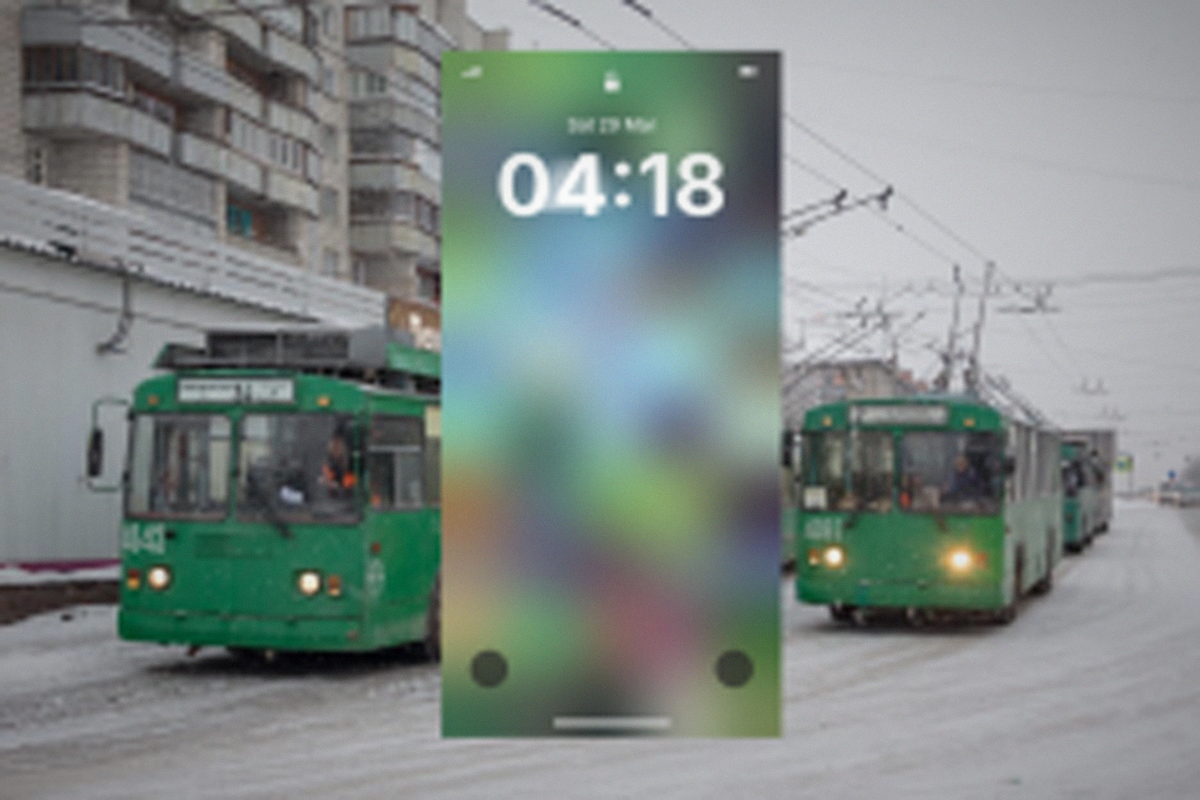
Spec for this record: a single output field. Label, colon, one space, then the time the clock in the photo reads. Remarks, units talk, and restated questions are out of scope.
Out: 4:18
